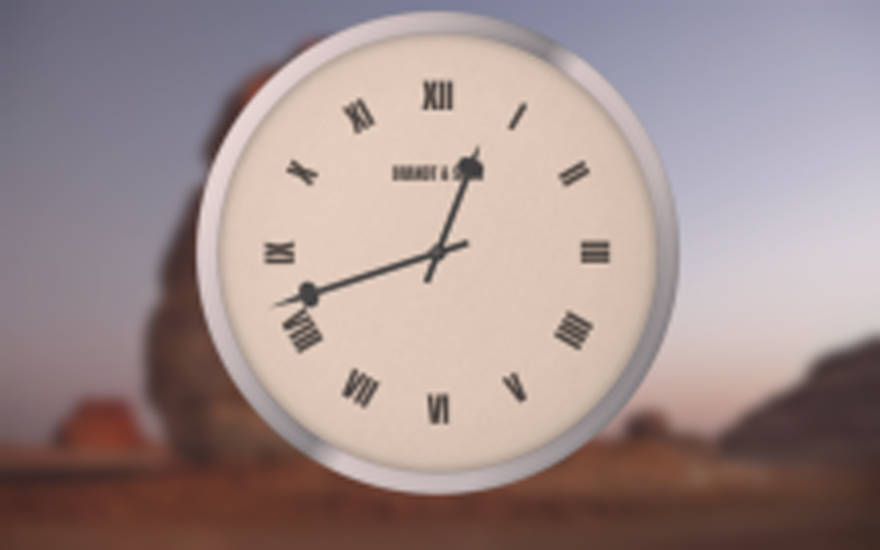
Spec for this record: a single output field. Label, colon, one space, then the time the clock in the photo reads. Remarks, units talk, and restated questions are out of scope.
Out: 12:42
